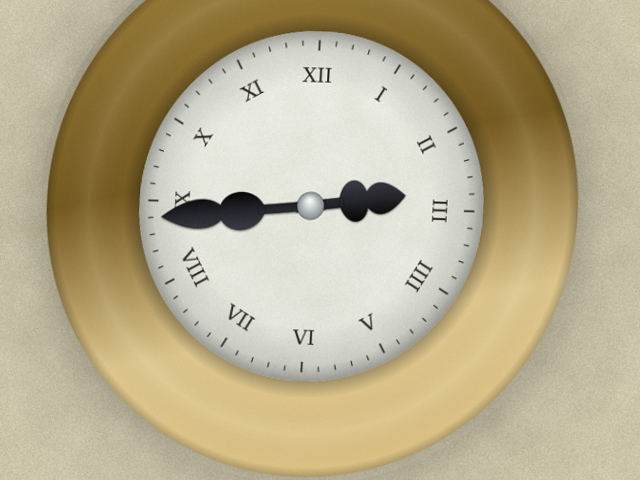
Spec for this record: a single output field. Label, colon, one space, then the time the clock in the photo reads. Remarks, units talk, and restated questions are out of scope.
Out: 2:44
